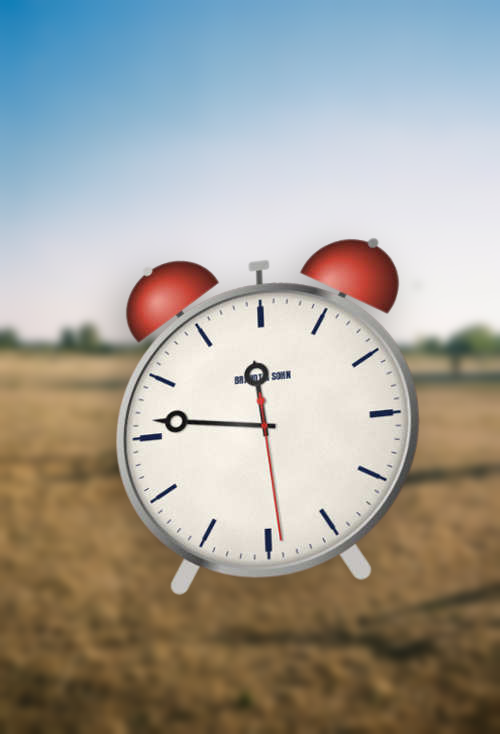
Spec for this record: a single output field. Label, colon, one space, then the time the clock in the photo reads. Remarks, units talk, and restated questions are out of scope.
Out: 11:46:29
